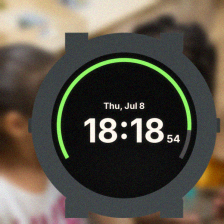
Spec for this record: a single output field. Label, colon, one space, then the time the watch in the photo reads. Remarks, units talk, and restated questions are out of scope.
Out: 18:18:54
